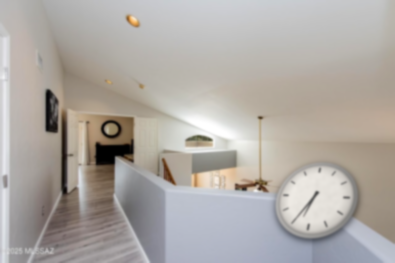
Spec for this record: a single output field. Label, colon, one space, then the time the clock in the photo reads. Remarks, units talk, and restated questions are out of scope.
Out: 6:35
